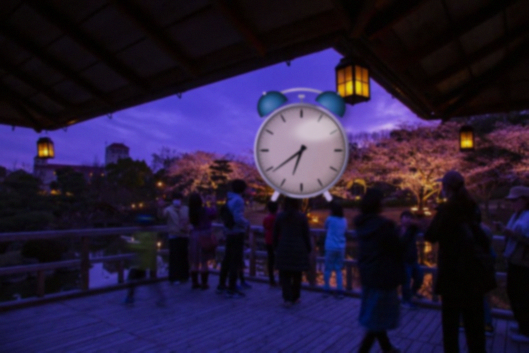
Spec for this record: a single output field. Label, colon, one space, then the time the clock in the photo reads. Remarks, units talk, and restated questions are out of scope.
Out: 6:39
